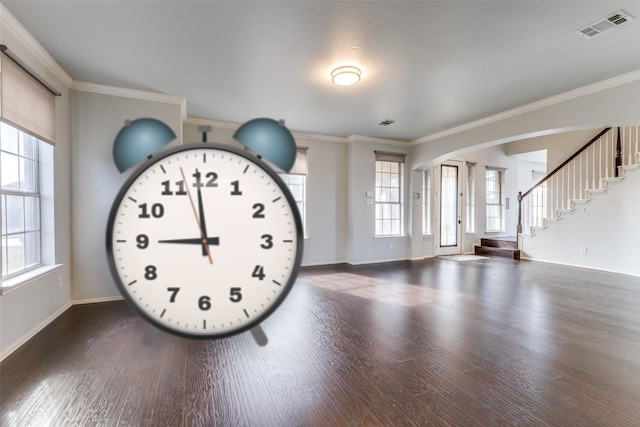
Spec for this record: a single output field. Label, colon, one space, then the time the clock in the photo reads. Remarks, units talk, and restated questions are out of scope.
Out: 8:58:57
